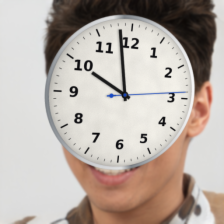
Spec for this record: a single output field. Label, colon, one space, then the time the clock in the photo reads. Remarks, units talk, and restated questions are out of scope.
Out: 9:58:14
